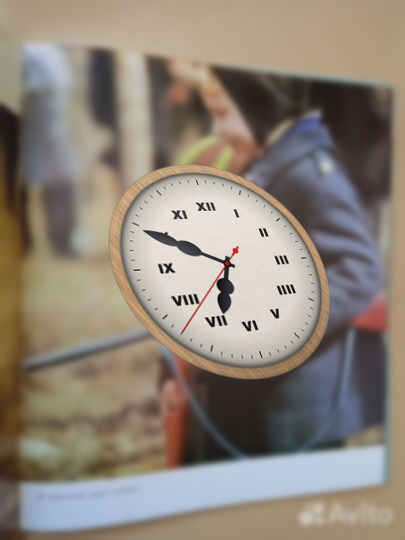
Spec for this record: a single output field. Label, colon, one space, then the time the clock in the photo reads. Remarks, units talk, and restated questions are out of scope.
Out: 6:49:38
